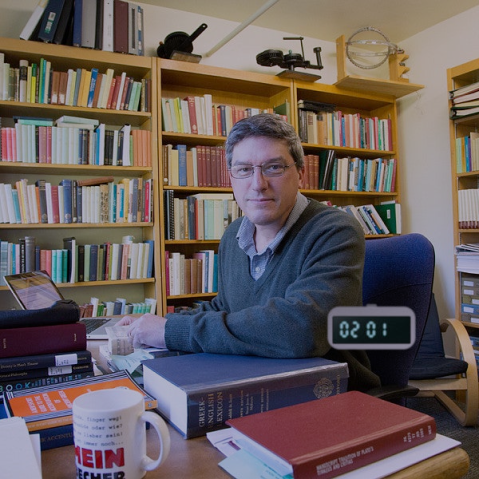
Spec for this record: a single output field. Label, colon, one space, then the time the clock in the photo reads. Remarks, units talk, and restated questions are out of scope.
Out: 2:01
